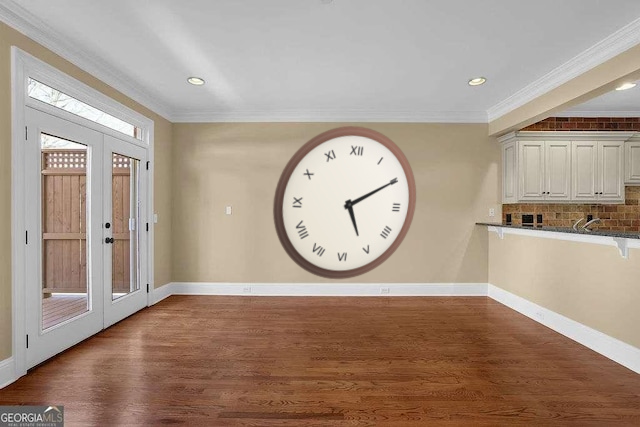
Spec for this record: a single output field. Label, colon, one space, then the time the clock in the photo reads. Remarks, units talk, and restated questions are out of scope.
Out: 5:10
